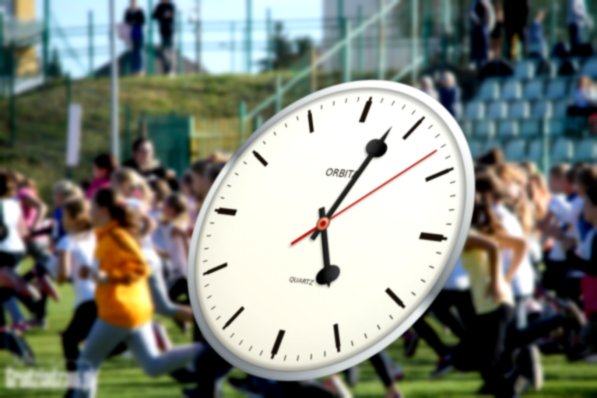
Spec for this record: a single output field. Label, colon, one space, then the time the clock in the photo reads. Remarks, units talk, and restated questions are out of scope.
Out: 5:03:08
